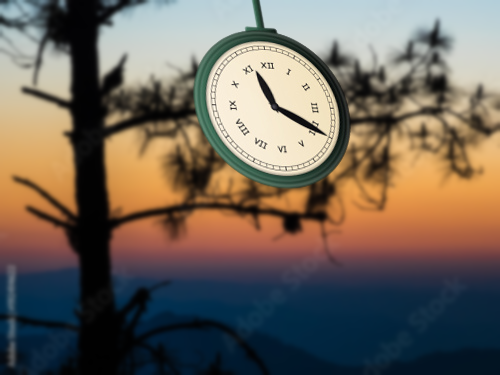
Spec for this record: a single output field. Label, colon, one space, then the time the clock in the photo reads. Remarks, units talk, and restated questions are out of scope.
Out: 11:20
